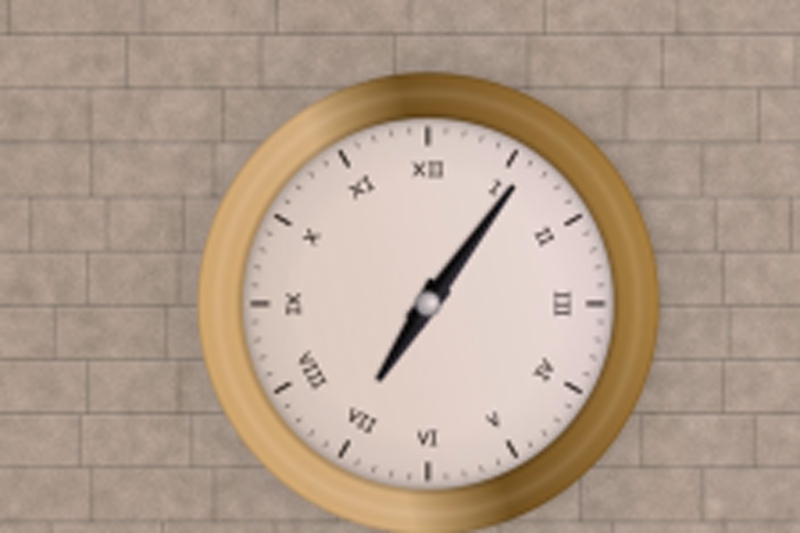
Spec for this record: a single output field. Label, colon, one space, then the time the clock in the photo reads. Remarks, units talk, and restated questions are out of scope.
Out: 7:06
